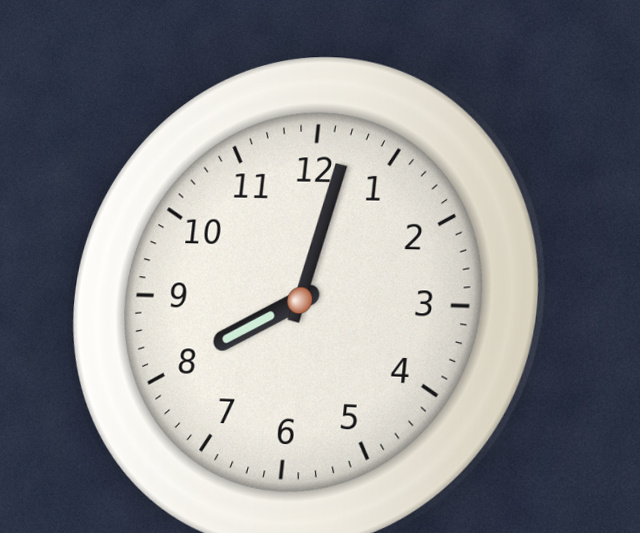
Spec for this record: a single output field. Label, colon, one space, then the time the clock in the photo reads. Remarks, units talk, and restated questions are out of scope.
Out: 8:02
